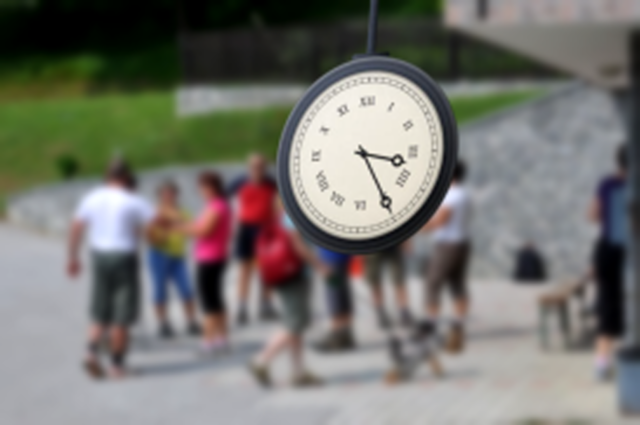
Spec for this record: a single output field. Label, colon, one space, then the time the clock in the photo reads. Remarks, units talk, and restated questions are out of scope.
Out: 3:25
